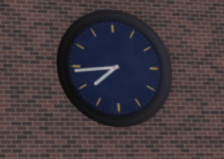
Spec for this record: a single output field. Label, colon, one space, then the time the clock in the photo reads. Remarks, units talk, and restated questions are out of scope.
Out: 7:44
